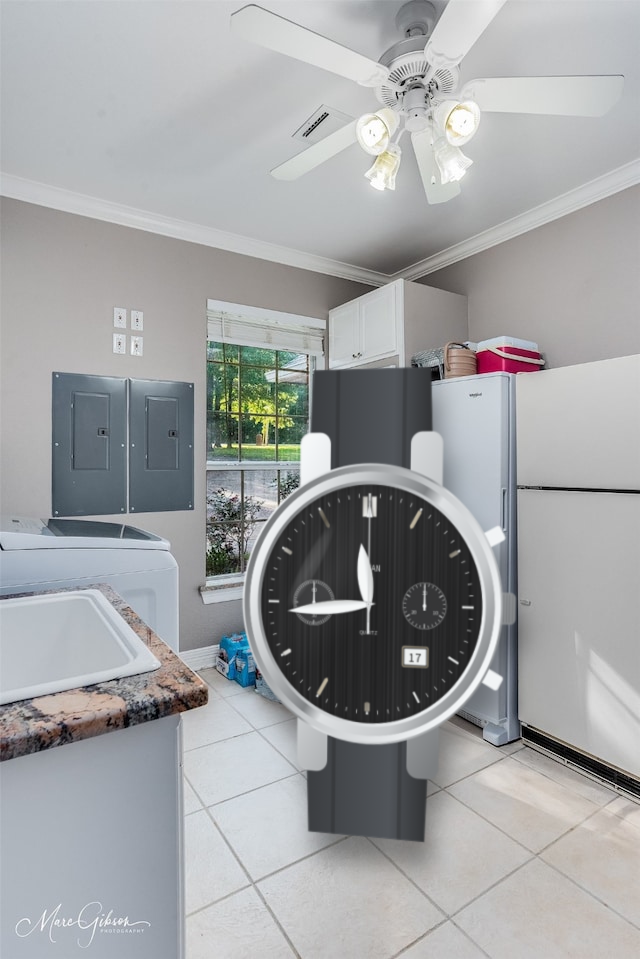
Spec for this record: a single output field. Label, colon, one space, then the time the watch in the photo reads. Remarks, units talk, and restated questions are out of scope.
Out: 11:44
